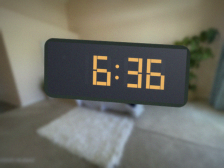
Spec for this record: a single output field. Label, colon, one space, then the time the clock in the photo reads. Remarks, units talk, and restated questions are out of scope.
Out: 6:36
